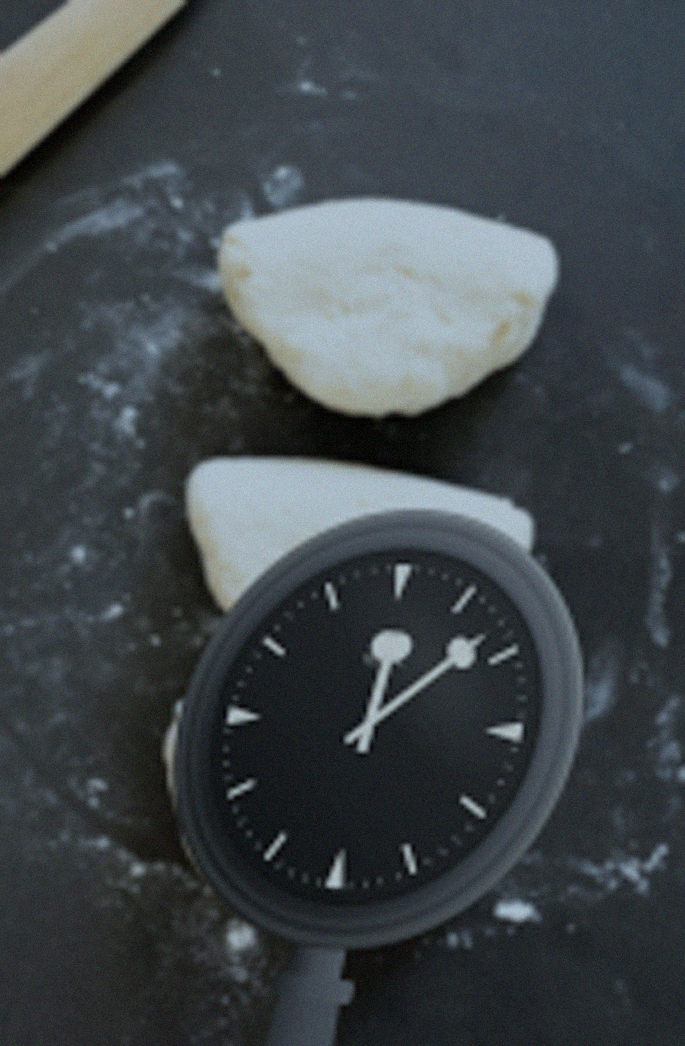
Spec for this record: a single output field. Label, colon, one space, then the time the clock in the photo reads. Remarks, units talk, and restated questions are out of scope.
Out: 12:08
